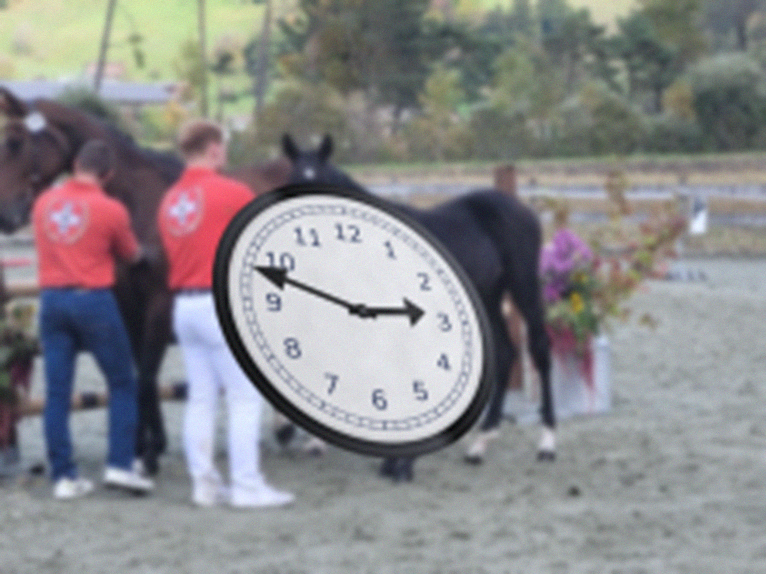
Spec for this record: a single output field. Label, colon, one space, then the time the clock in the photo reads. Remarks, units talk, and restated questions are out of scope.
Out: 2:48
